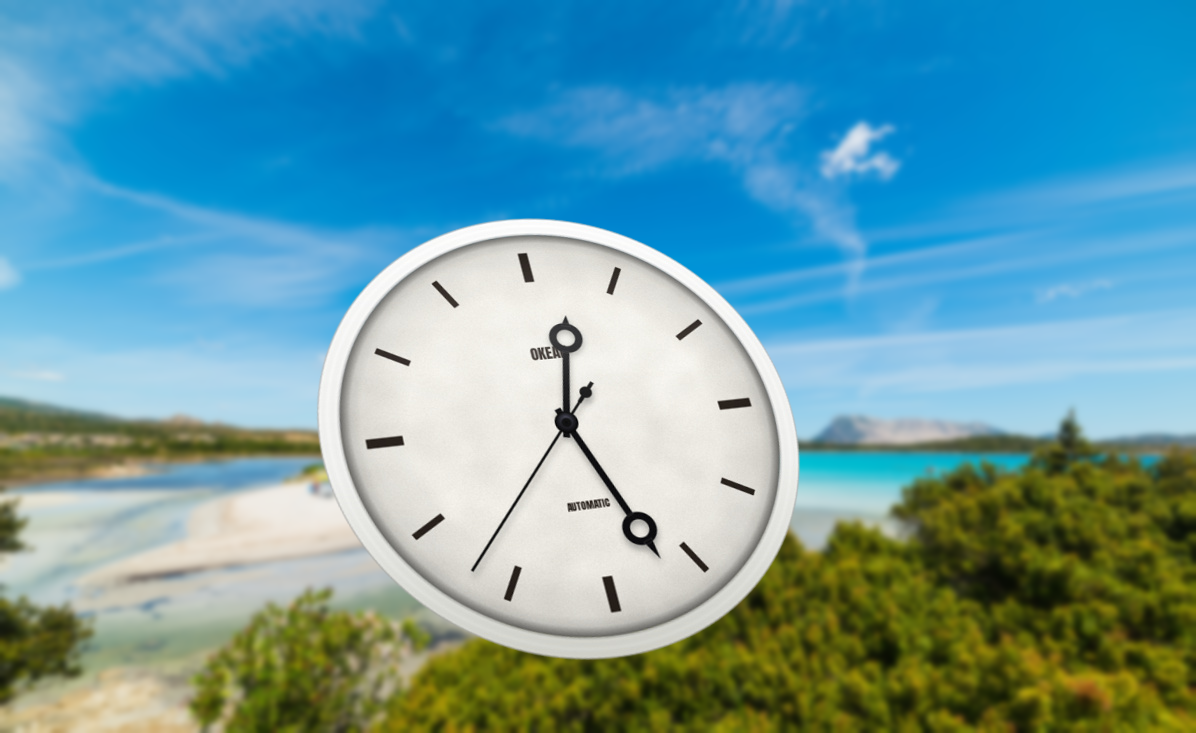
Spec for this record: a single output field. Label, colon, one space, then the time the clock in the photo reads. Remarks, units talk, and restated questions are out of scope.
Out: 12:26:37
